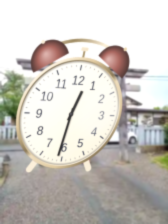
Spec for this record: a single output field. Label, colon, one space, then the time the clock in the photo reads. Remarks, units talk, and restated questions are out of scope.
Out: 12:31
